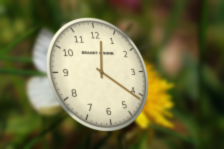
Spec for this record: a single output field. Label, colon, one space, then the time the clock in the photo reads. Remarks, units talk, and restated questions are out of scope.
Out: 12:21
